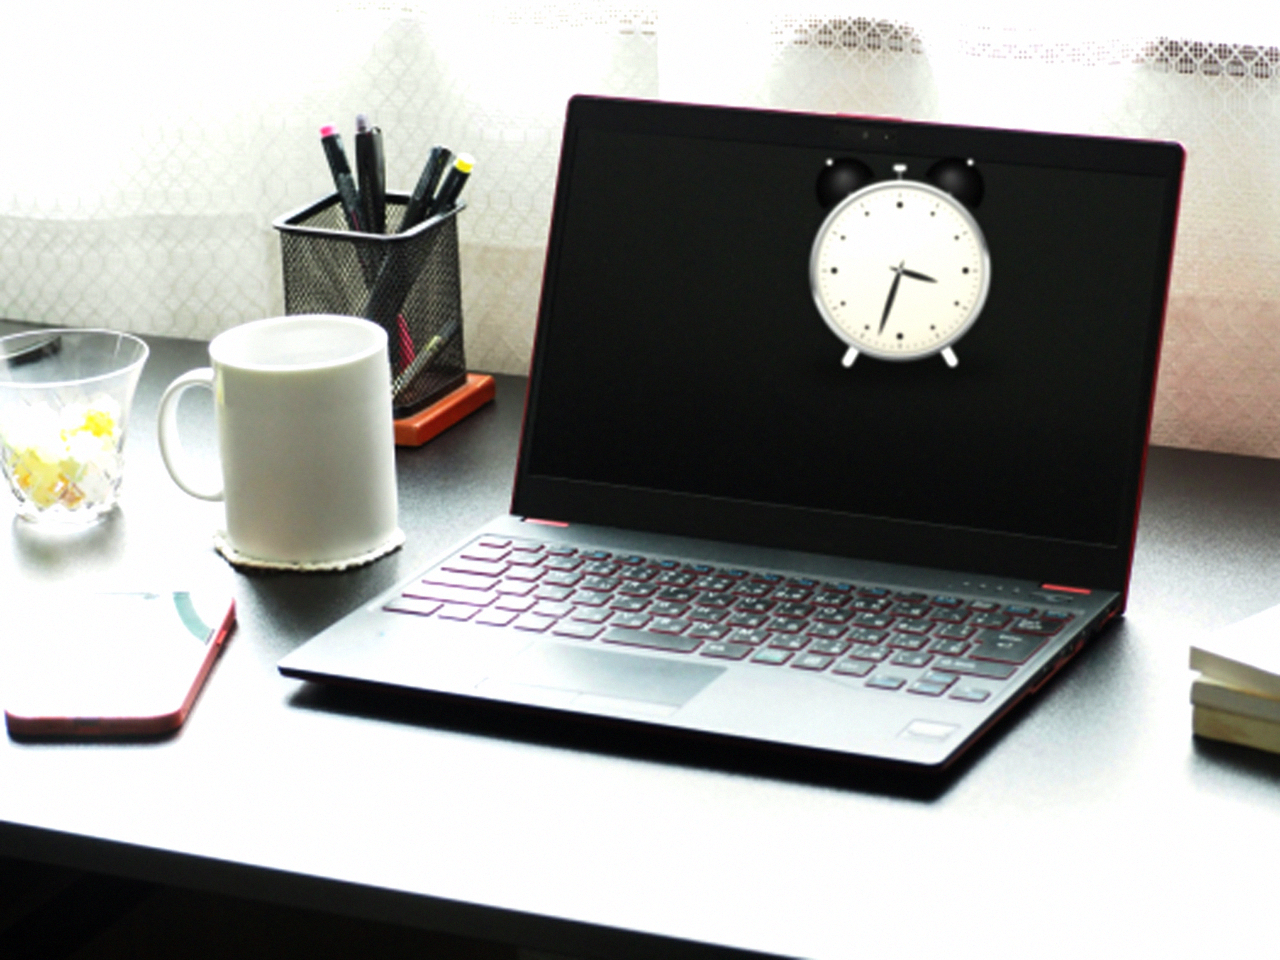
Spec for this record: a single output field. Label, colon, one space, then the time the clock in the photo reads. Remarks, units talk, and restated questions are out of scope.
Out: 3:33
